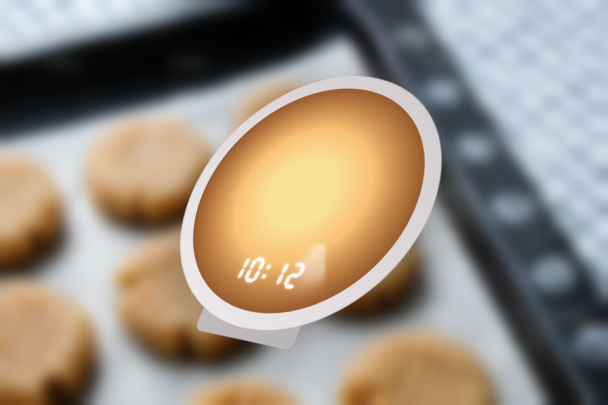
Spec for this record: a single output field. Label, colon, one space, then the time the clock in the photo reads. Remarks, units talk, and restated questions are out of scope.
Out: 10:12
